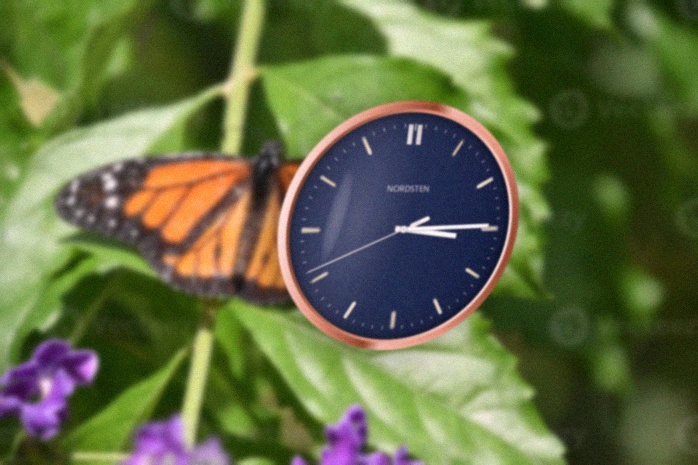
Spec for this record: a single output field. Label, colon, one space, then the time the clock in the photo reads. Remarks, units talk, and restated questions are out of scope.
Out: 3:14:41
